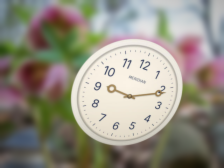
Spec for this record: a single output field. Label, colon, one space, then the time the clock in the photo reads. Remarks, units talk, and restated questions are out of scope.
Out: 9:11
